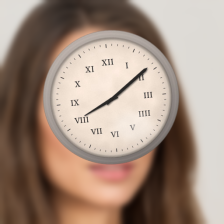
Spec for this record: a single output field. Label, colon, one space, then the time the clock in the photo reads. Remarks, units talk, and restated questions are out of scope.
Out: 8:09
